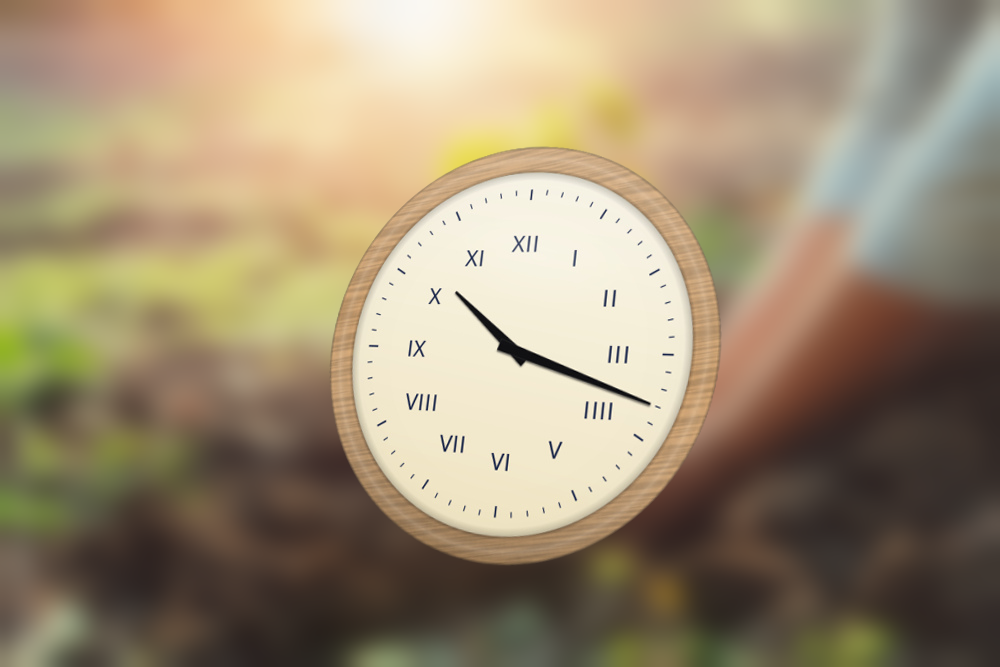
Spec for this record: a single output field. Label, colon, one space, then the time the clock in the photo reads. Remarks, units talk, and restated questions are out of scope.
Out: 10:18
